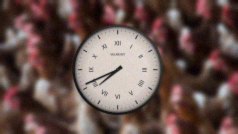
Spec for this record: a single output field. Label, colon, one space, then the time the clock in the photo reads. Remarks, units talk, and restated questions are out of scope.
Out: 7:41
